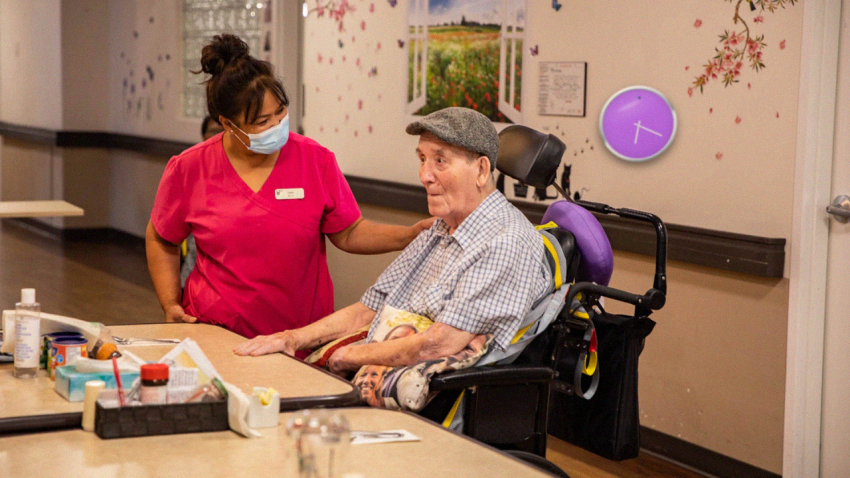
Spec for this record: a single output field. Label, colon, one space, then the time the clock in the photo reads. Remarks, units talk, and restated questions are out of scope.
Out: 6:19
